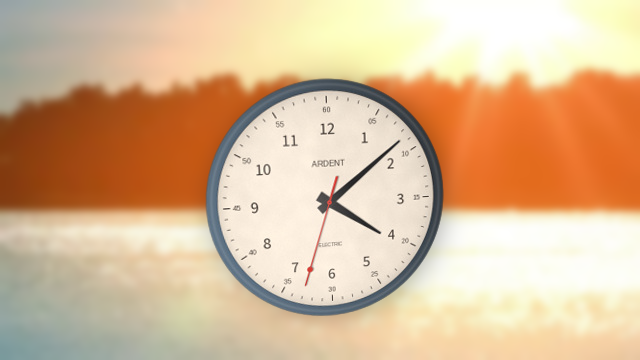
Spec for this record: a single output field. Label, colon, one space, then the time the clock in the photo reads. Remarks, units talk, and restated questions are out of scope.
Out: 4:08:33
